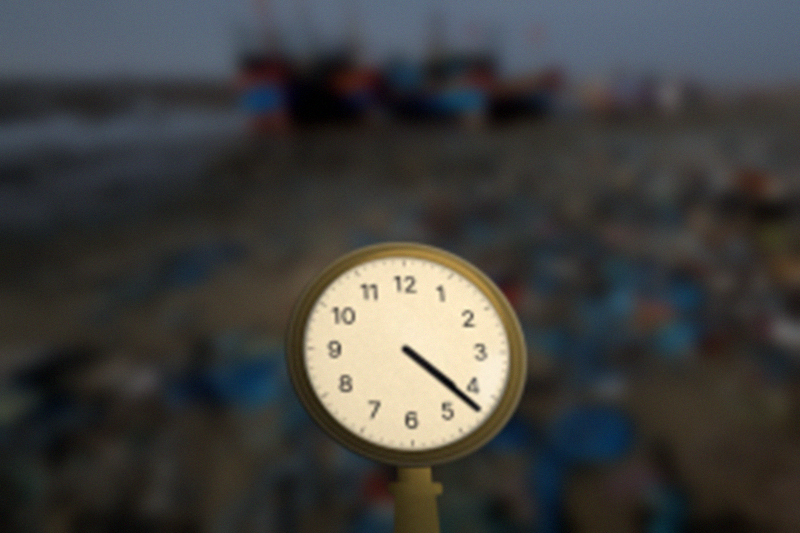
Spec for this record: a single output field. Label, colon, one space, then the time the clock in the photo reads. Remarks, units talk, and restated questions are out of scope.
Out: 4:22
